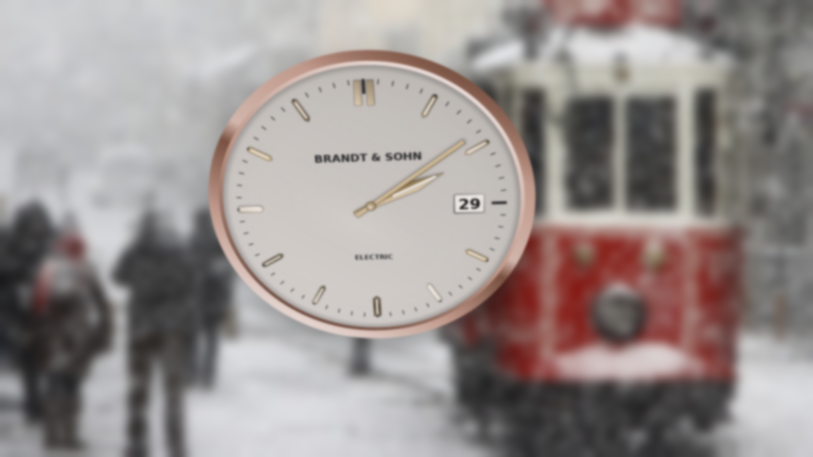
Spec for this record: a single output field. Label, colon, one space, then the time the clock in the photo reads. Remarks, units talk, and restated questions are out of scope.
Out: 2:09
